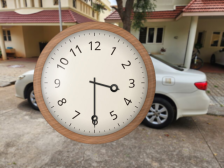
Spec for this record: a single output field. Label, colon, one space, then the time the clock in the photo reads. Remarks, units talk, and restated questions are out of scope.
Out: 3:30
